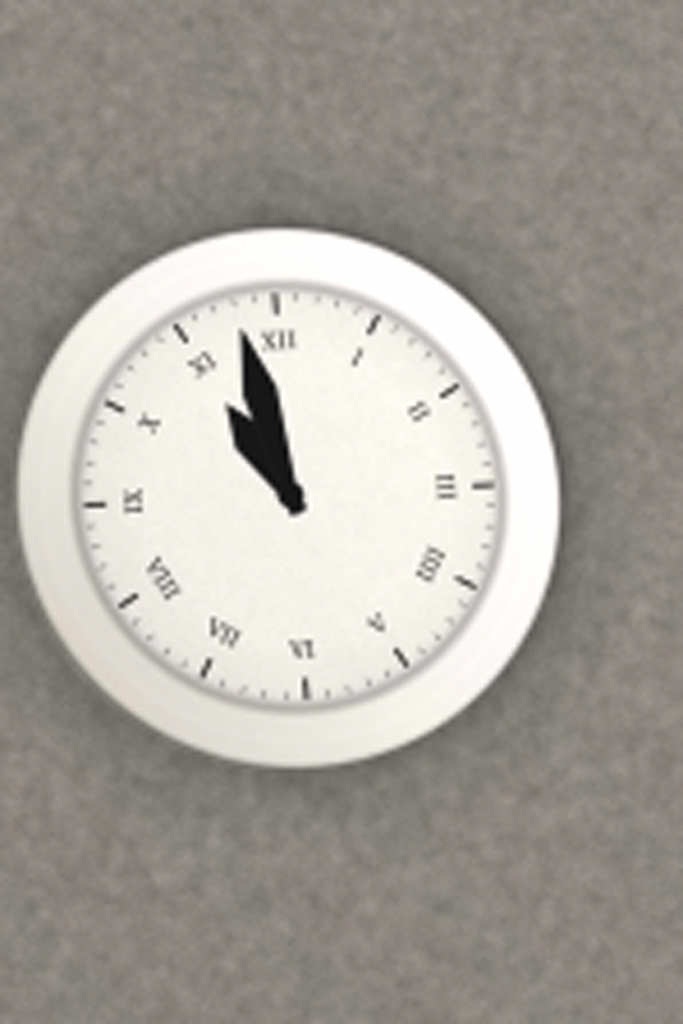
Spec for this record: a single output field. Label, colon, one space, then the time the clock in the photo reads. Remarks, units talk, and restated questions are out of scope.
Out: 10:58
